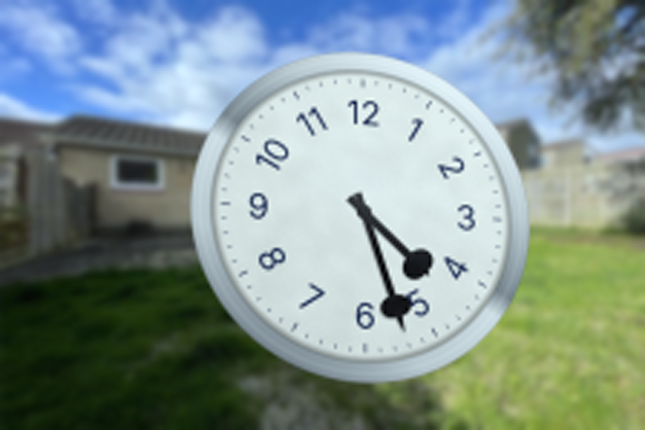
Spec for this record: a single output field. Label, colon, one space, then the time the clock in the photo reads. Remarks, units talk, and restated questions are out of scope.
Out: 4:27
